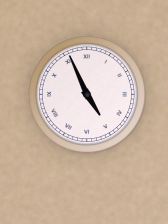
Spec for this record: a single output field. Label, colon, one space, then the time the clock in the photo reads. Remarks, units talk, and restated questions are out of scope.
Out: 4:56
